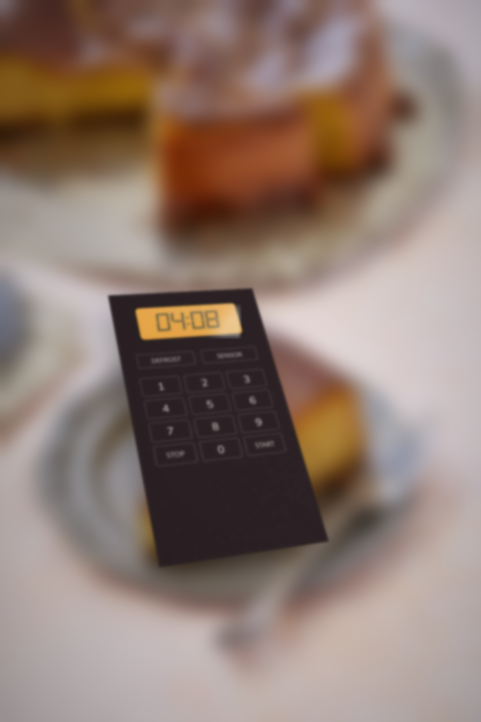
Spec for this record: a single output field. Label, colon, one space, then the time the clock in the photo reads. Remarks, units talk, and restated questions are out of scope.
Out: 4:08
